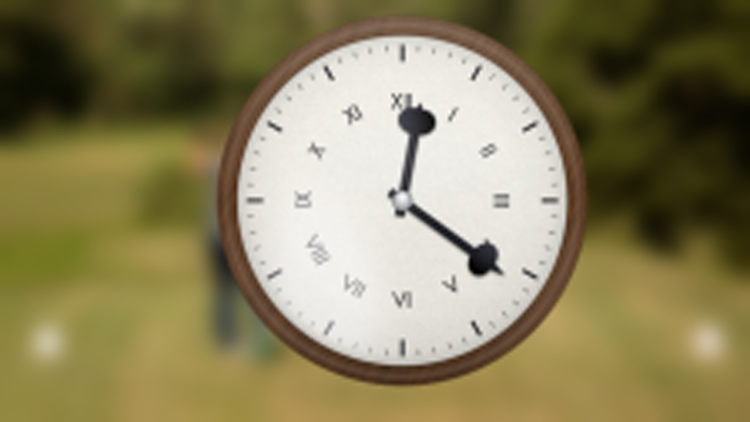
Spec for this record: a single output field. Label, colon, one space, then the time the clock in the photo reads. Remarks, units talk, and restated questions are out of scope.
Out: 12:21
